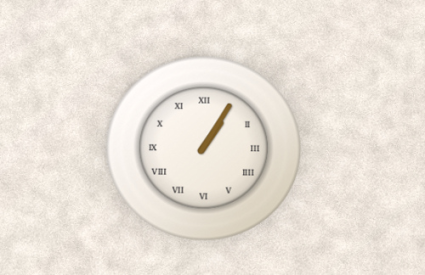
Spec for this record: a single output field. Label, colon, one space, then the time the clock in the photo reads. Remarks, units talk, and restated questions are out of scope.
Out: 1:05
